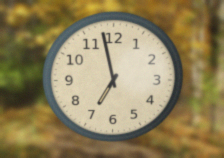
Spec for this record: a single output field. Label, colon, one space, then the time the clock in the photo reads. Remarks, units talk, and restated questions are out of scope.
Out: 6:58
